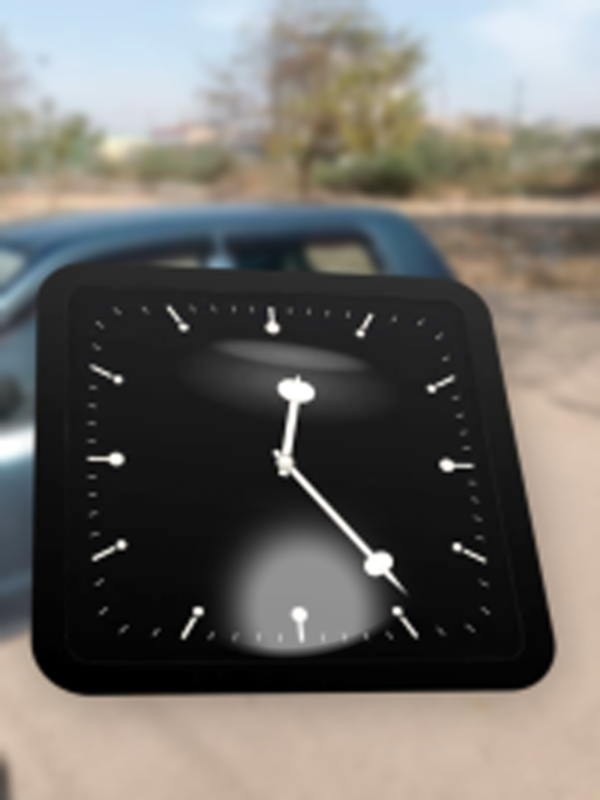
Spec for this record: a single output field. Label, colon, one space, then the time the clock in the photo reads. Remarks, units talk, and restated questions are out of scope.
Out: 12:24
